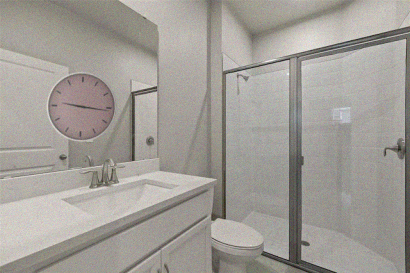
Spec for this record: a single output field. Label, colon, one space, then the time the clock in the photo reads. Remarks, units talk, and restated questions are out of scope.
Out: 9:16
